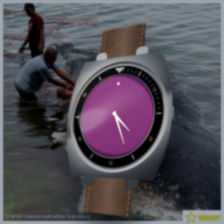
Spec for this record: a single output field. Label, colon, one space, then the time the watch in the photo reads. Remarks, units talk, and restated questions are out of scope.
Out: 4:26
